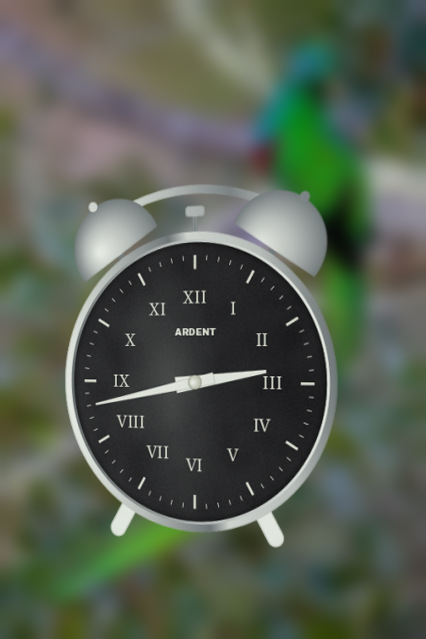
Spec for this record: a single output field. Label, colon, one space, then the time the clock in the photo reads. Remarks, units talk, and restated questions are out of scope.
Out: 2:43
